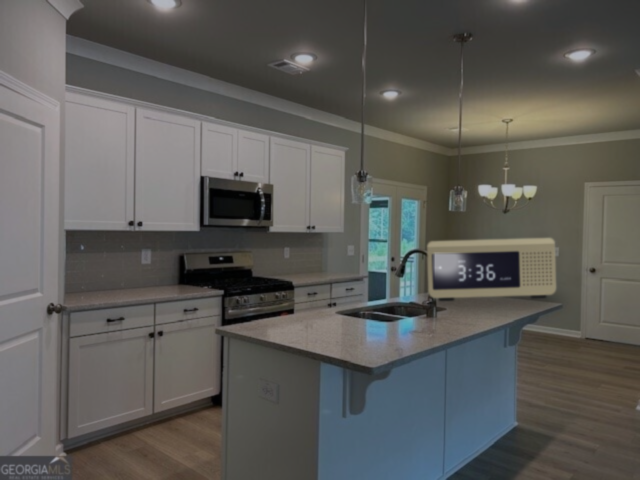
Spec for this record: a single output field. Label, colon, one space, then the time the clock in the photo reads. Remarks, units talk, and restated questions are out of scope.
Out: 3:36
